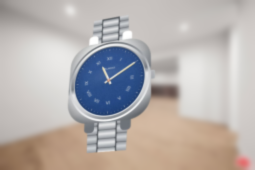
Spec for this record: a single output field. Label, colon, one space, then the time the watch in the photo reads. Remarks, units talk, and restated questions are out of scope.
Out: 11:10
